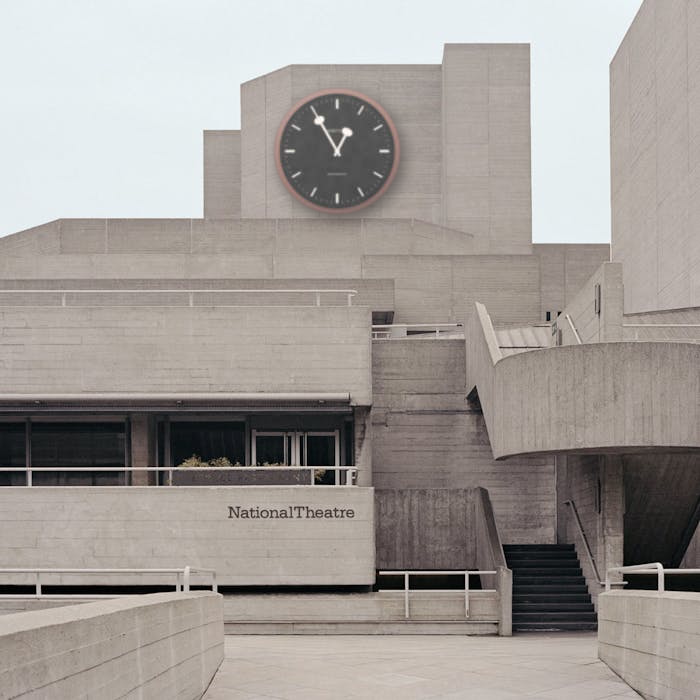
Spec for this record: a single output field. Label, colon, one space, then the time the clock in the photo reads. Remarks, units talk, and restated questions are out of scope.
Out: 12:55
